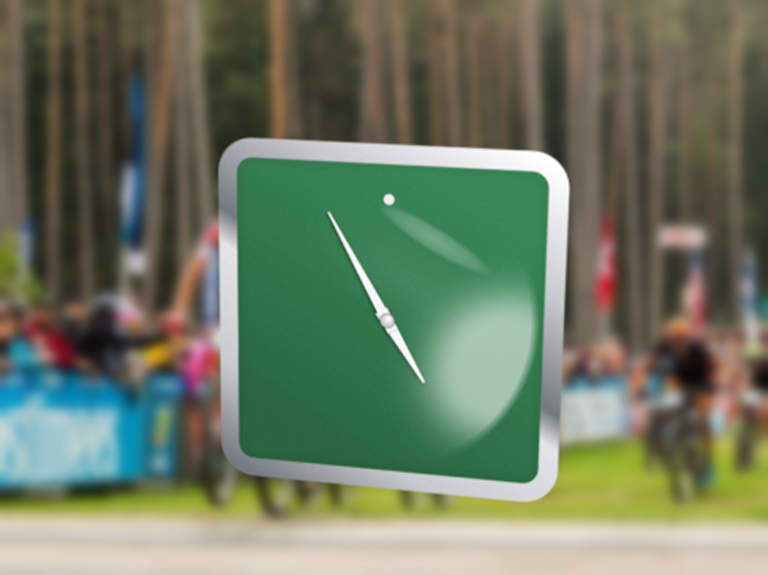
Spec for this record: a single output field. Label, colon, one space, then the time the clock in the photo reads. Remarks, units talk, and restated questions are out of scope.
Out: 4:55
